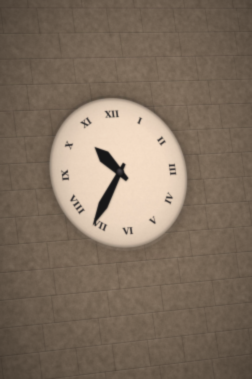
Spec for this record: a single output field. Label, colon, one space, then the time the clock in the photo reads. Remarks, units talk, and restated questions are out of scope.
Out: 10:36
